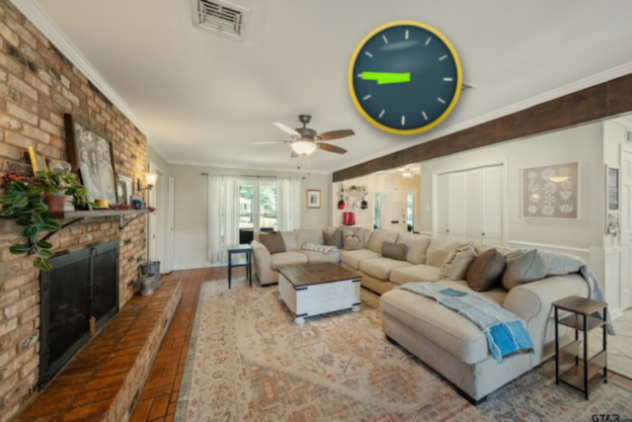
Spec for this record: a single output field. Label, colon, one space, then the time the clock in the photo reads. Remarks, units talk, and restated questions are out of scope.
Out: 8:45
